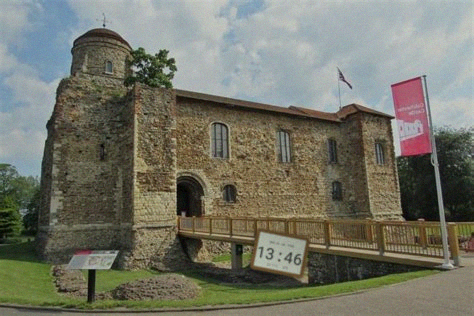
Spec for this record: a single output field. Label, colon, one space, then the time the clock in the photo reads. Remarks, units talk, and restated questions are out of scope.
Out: 13:46
